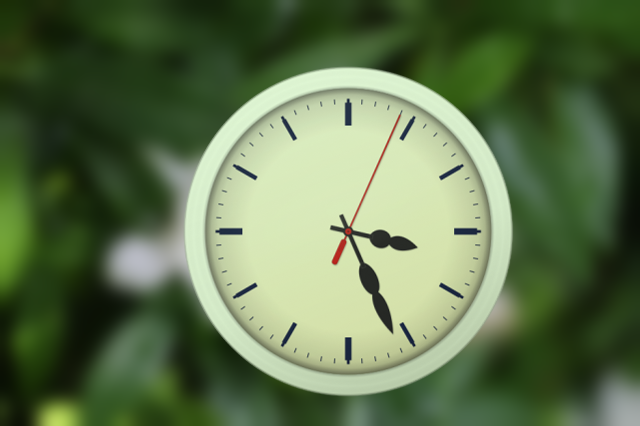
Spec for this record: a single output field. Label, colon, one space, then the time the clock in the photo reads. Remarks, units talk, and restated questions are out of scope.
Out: 3:26:04
